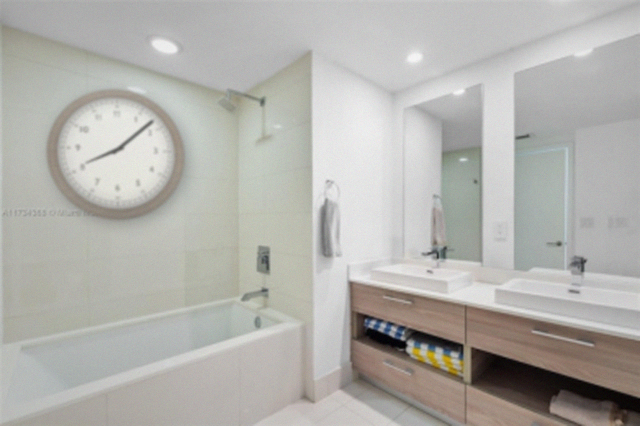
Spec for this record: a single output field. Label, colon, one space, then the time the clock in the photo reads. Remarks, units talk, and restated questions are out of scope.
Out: 8:08
